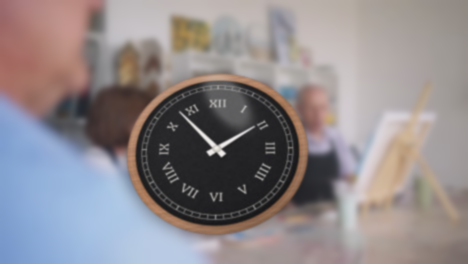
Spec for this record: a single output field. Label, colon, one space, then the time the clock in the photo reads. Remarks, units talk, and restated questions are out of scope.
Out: 1:53
